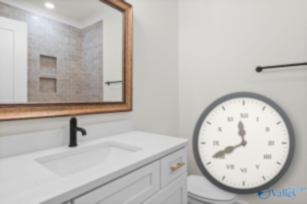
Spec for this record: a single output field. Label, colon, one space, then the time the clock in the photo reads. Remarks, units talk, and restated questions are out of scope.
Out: 11:41
